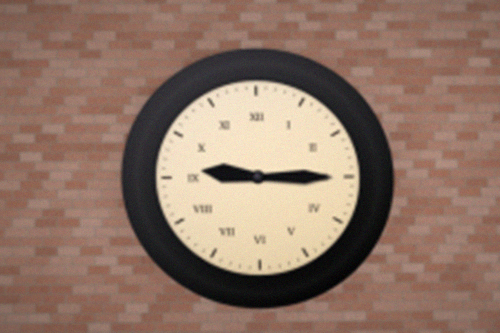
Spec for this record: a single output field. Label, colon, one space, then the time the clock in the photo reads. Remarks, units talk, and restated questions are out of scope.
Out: 9:15
